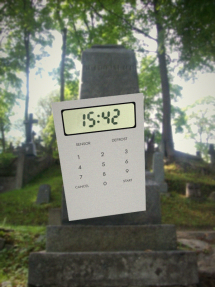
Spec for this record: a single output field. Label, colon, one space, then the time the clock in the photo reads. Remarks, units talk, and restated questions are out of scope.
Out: 15:42
